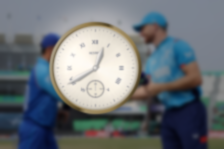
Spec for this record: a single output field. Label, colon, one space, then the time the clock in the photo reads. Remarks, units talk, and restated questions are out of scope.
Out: 12:40
